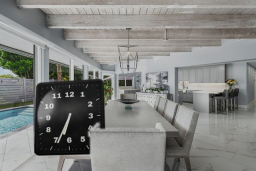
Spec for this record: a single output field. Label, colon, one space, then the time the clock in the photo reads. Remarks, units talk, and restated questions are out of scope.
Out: 6:34
